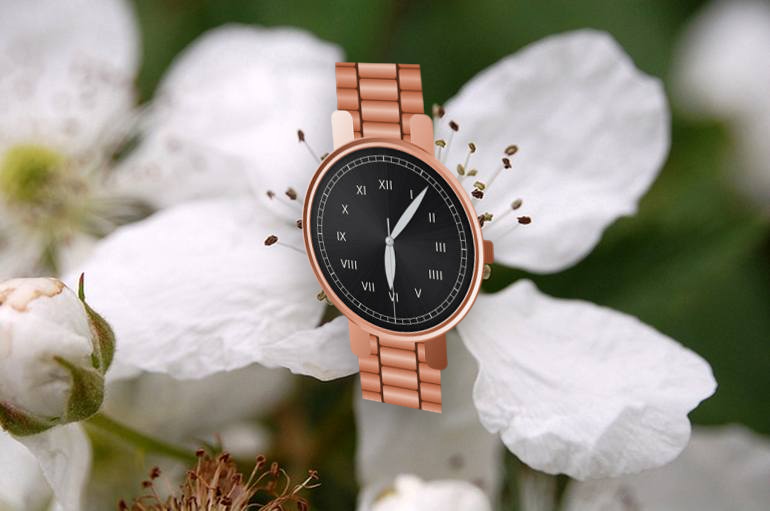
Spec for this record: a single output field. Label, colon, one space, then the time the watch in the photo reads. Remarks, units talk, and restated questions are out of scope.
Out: 6:06:30
